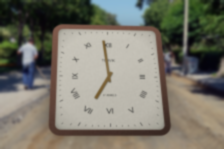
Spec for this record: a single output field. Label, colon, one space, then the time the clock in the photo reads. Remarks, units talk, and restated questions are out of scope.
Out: 6:59
